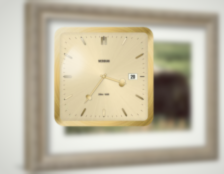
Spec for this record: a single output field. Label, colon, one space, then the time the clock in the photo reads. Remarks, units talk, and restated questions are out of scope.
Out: 3:36
